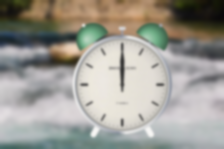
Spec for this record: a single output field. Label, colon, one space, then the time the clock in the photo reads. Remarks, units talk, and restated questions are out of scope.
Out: 12:00
